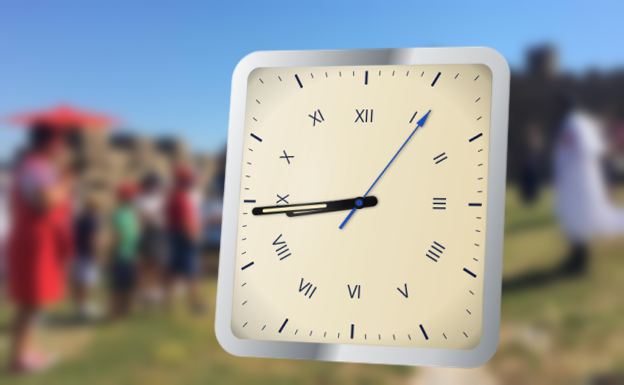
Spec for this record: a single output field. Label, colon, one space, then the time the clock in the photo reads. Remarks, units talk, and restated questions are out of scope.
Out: 8:44:06
